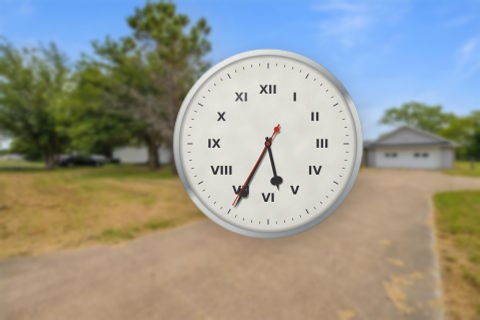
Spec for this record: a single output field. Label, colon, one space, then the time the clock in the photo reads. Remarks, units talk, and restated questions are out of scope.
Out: 5:34:35
